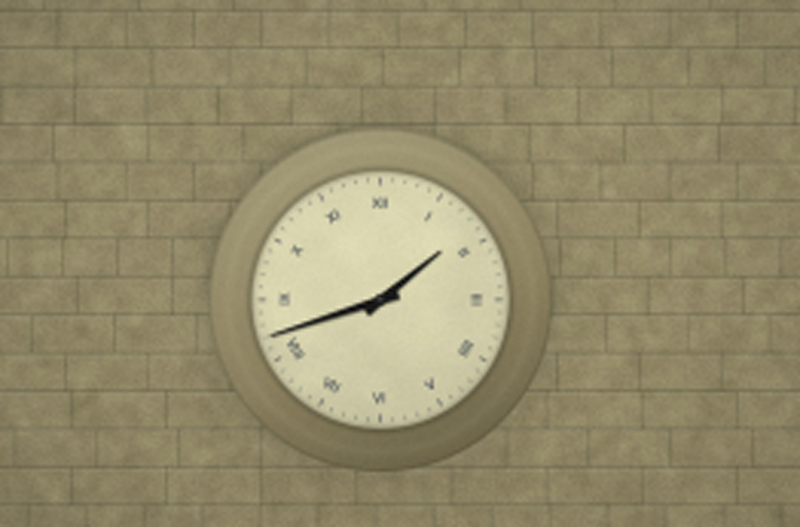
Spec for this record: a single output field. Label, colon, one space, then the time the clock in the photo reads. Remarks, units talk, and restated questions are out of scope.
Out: 1:42
